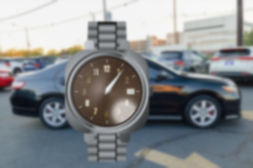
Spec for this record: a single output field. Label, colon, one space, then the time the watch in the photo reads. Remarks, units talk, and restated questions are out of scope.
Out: 1:06
